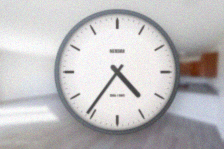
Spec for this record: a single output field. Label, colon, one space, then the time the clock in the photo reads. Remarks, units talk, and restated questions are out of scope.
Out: 4:36
